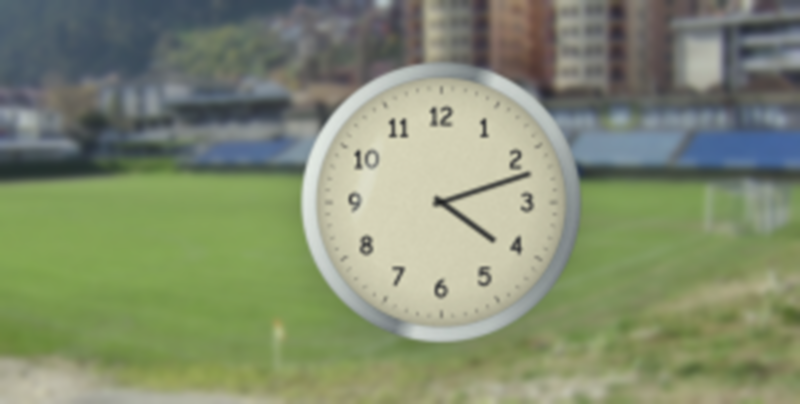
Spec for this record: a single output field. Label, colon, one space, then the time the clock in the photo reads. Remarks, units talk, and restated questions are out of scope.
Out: 4:12
